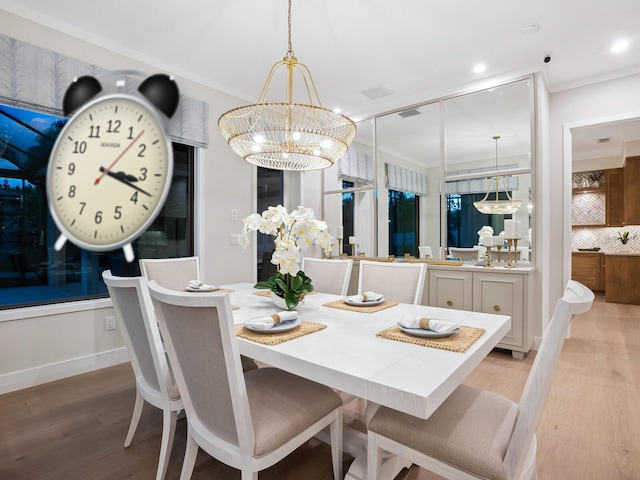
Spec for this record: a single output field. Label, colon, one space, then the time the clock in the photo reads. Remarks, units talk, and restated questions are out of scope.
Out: 3:18:07
